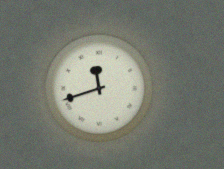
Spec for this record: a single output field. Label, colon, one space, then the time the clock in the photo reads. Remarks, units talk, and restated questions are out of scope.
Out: 11:42
